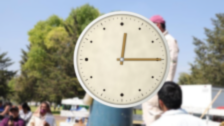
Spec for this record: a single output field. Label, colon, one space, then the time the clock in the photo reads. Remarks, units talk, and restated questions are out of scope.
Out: 12:15
